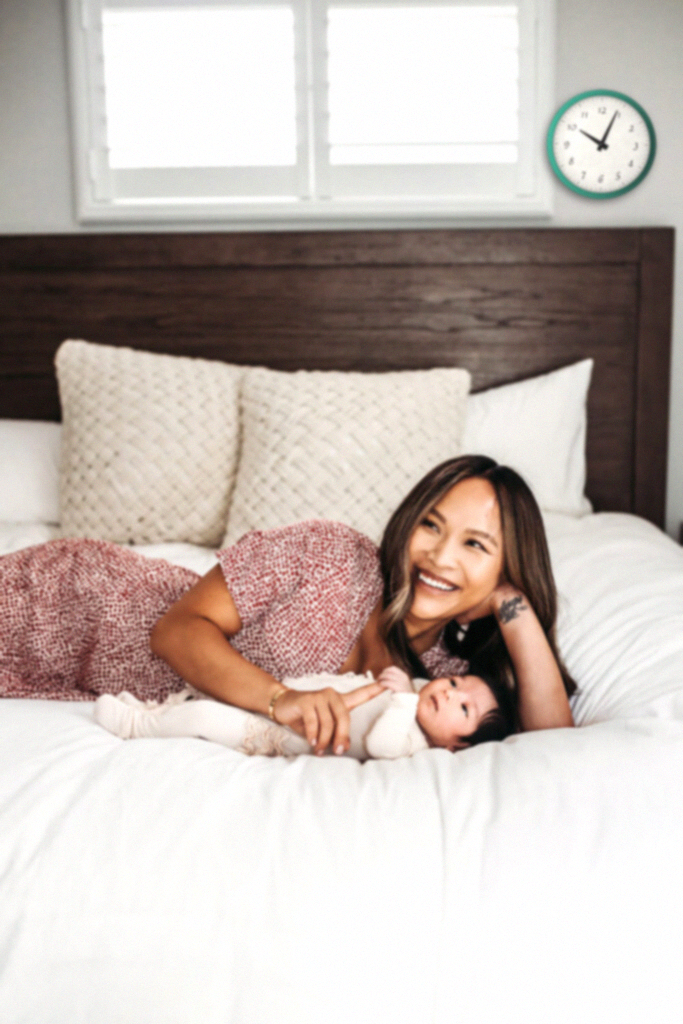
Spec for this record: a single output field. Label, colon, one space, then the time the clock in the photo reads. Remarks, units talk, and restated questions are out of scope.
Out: 10:04
